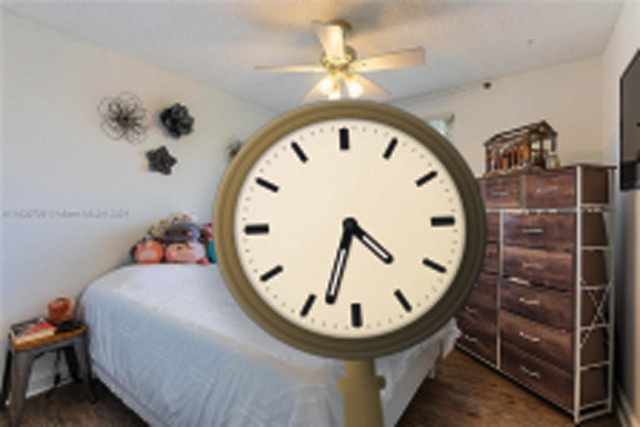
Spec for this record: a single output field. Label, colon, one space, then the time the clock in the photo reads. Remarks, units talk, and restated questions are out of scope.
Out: 4:33
